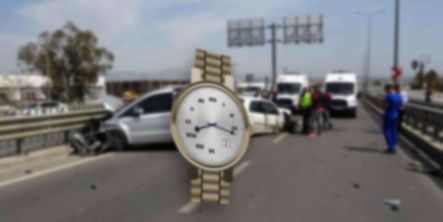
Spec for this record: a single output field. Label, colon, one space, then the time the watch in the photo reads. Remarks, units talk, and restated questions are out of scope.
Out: 8:17
